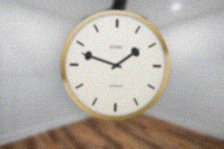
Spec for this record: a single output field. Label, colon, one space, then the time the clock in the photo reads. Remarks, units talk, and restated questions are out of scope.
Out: 1:48
